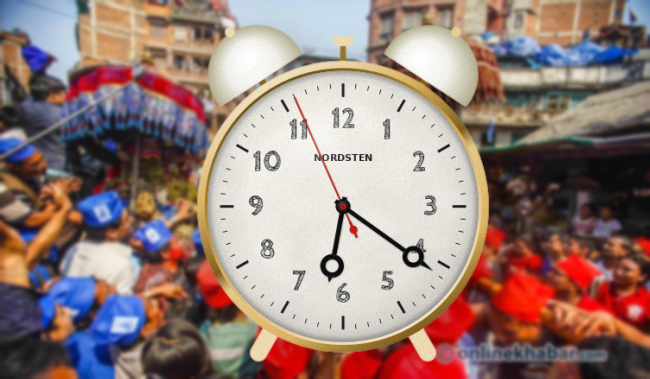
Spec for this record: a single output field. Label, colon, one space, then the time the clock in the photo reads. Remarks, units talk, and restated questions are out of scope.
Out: 6:20:56
